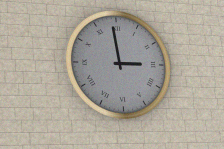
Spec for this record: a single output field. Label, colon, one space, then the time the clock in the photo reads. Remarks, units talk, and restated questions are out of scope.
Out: 2:59
